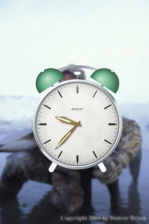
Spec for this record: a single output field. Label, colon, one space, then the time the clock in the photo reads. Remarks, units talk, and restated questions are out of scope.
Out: 9:37
